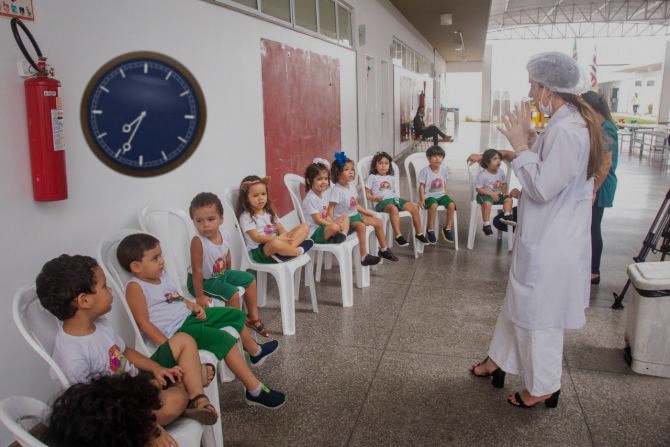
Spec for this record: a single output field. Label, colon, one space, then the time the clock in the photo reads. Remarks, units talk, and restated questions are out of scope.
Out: 7:34
